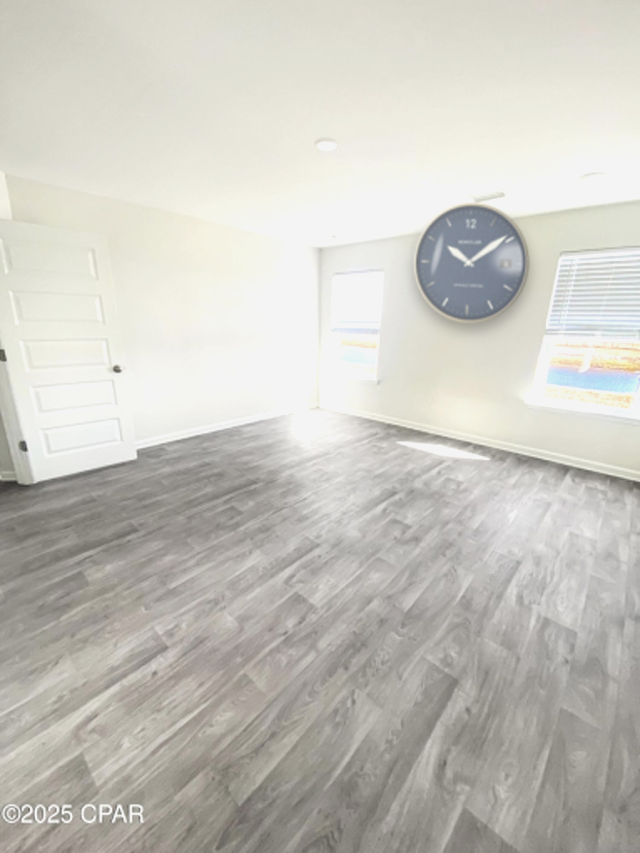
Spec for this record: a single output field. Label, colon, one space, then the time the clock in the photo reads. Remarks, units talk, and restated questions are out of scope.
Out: 10:09
